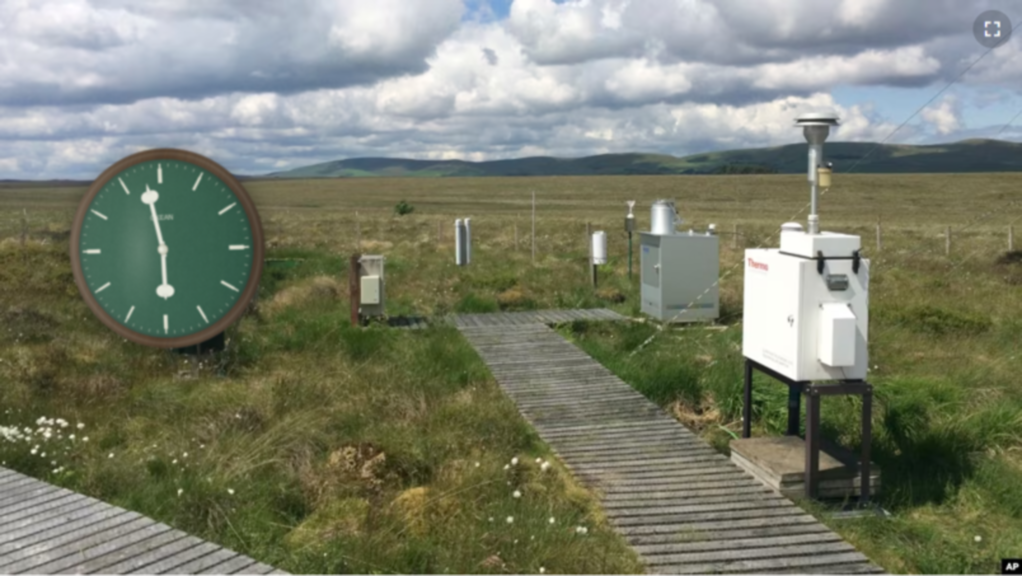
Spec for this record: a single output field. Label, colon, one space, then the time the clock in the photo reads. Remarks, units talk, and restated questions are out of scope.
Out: 5:58
